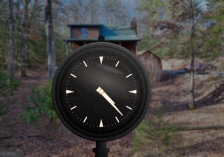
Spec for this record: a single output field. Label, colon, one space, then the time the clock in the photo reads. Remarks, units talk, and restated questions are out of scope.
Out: 4:23
